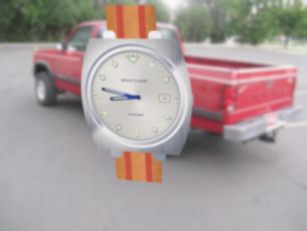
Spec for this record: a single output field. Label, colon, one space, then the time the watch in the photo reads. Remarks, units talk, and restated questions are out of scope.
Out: 8:47
